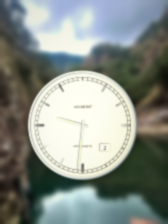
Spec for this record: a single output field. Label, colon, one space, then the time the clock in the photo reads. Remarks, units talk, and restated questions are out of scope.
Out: 9:31
